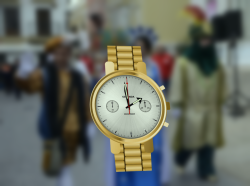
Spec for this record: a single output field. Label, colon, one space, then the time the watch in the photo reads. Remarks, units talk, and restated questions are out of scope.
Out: 1:59
